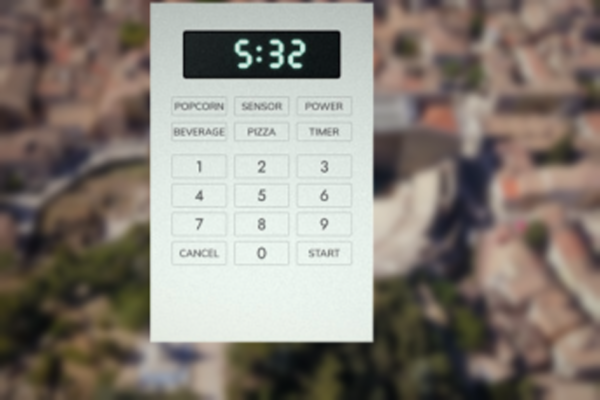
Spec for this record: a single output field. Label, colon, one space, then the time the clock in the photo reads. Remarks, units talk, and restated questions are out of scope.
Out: 5:32
